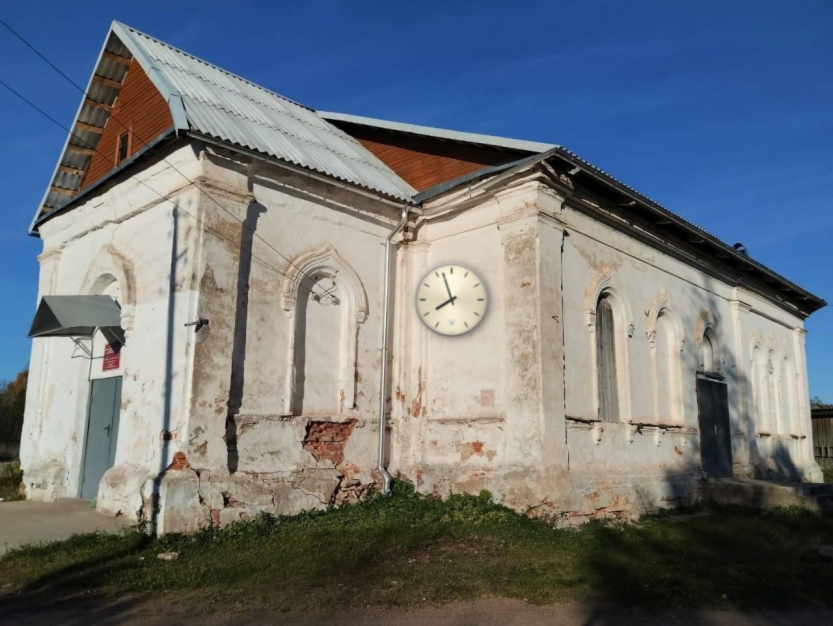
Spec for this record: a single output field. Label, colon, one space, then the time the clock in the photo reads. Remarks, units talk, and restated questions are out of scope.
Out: 7:57
